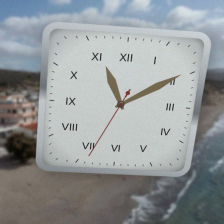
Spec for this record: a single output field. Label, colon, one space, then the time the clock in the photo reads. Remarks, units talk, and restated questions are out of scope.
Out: 11:09:34
